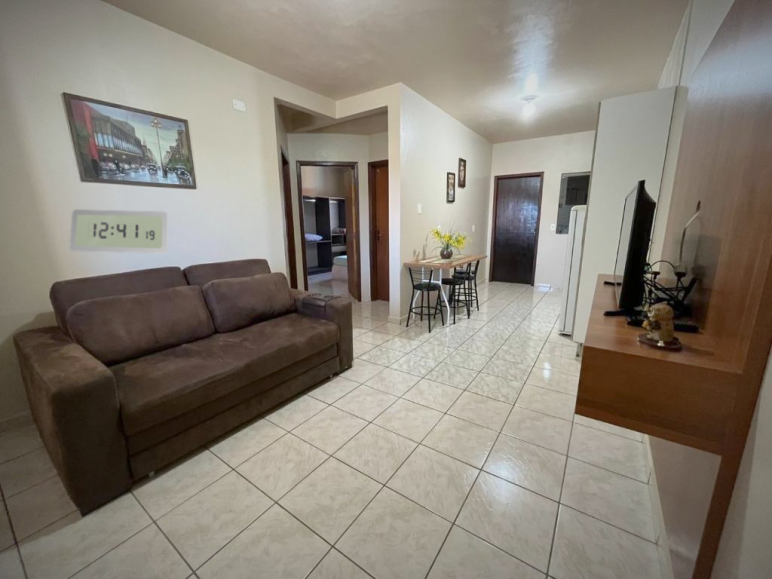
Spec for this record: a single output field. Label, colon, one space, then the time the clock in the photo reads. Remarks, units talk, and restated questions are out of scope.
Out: 12:41:19
